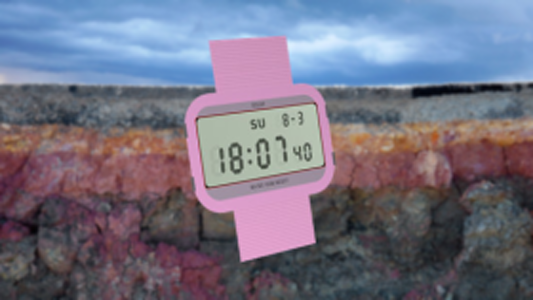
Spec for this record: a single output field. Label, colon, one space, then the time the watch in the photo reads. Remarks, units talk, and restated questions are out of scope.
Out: 18:07:40
